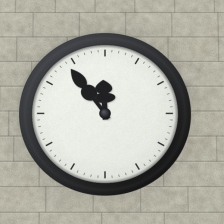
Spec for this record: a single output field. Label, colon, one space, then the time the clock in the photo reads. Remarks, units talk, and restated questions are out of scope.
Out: 11:54
